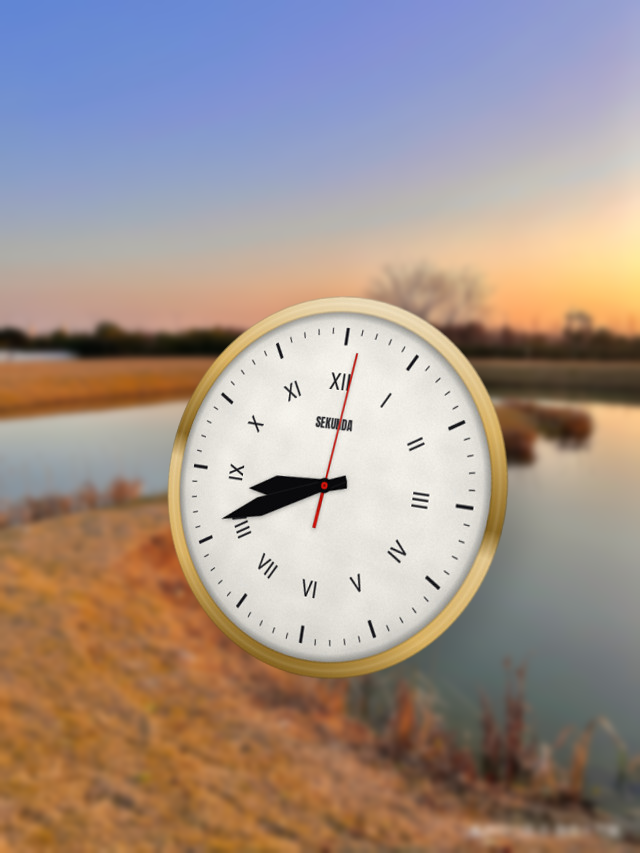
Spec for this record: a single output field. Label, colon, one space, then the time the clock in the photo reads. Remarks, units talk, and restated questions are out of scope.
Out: 8:41:01
